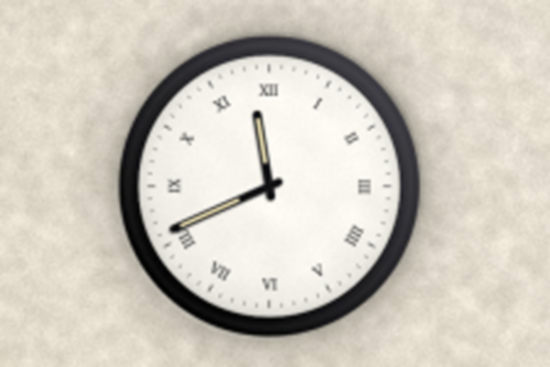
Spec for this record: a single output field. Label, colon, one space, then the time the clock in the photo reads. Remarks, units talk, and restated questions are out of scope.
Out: 11:41
